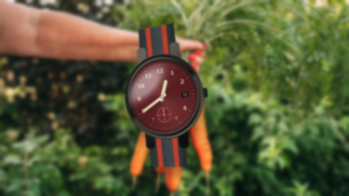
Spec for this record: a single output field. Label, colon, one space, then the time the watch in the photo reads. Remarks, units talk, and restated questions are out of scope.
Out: 12:40
